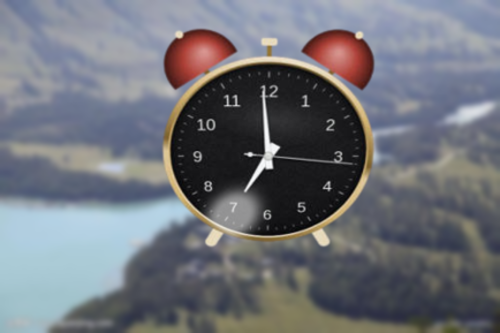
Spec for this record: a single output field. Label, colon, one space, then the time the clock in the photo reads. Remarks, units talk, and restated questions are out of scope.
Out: 6:59:16
